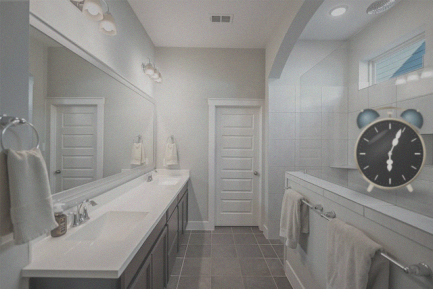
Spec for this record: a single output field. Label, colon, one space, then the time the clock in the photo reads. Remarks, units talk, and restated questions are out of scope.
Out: 6:04
